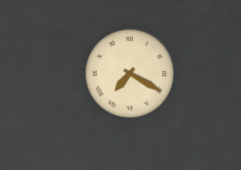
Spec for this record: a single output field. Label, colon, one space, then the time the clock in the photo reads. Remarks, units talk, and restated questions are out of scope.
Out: 7:20
